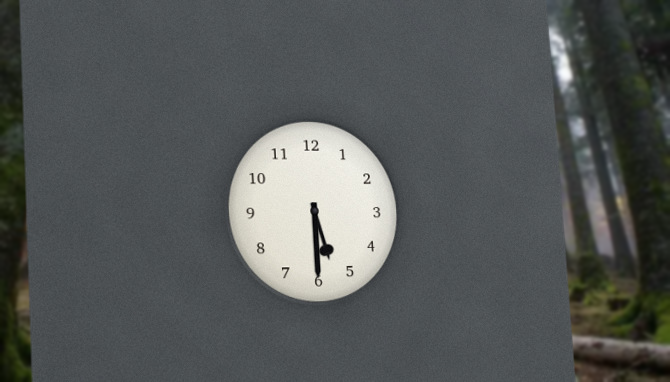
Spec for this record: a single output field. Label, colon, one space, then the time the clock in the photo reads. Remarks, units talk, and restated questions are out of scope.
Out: 5:30
